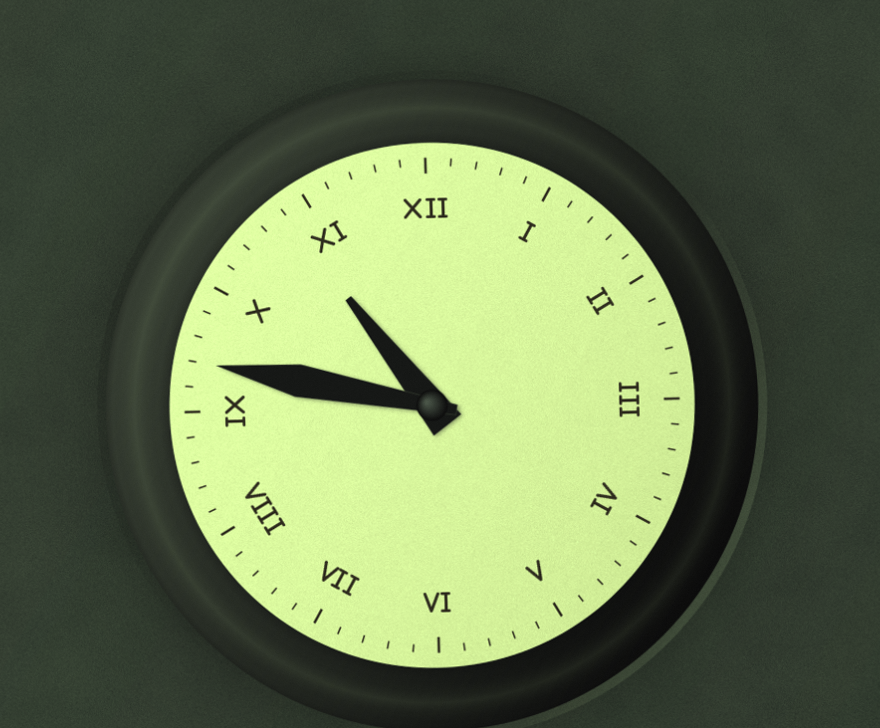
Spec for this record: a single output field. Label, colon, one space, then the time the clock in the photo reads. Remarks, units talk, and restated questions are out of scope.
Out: 10:47
